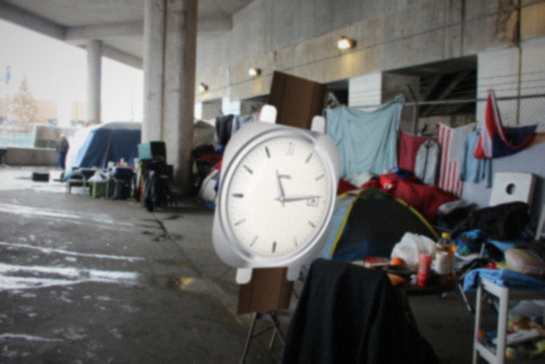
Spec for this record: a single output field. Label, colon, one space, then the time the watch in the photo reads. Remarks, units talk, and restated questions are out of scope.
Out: 11:14
